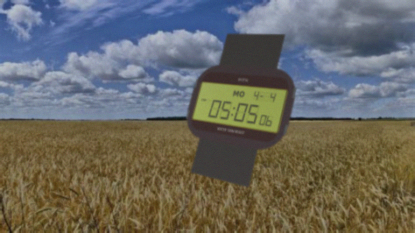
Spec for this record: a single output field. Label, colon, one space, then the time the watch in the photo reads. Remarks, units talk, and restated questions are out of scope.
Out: 5:05
